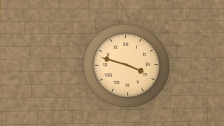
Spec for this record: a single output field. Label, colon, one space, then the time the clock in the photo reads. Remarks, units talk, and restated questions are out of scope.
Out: 3:48
